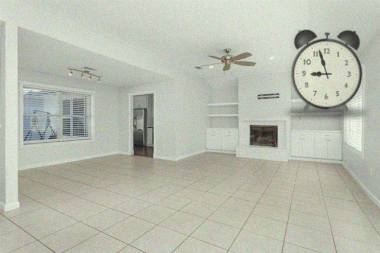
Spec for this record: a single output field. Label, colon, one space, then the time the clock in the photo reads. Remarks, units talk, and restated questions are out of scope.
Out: 8:57
